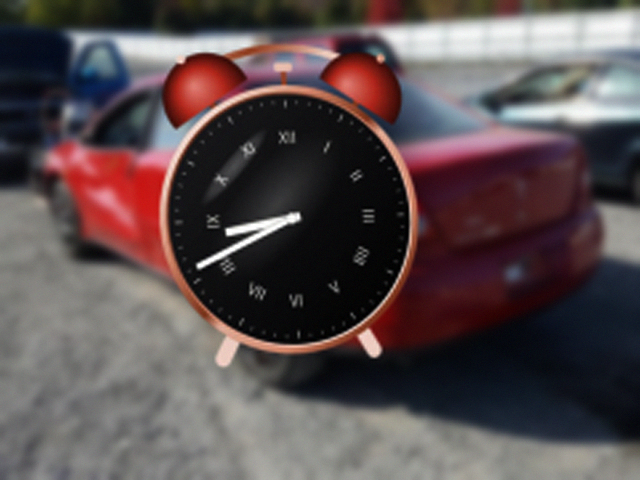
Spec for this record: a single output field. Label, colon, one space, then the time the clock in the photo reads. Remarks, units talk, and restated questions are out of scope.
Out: 8:41
